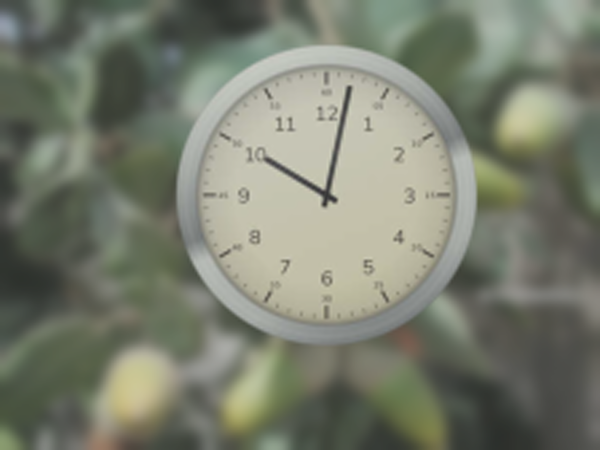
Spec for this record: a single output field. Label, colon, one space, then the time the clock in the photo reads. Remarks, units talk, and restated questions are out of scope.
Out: 10:02
